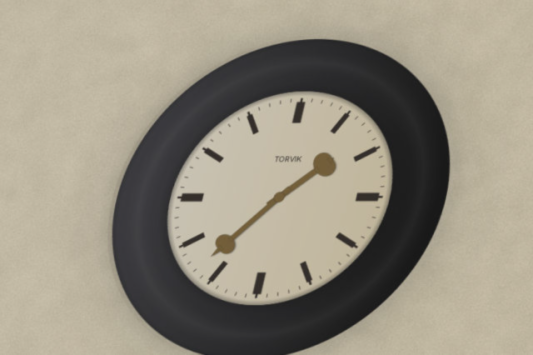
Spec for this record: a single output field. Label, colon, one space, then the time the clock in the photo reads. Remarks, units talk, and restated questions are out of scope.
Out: 1:37
